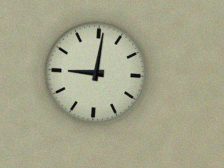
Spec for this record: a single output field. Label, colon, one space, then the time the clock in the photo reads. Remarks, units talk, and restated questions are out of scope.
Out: 9:01
